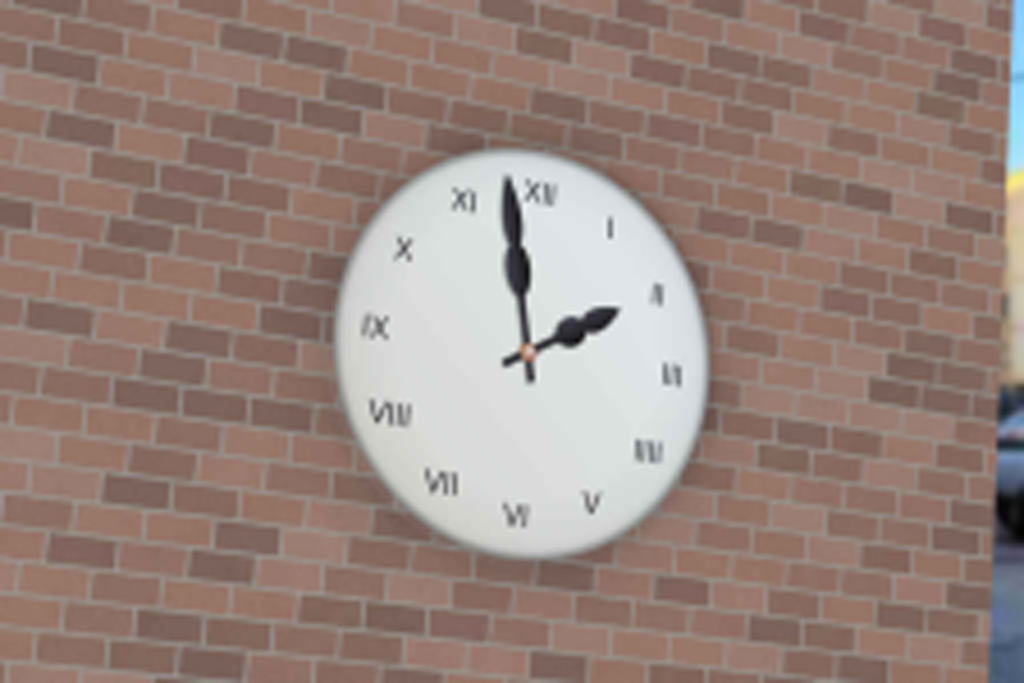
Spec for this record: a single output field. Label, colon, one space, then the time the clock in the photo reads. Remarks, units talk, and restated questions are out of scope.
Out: 1:58
